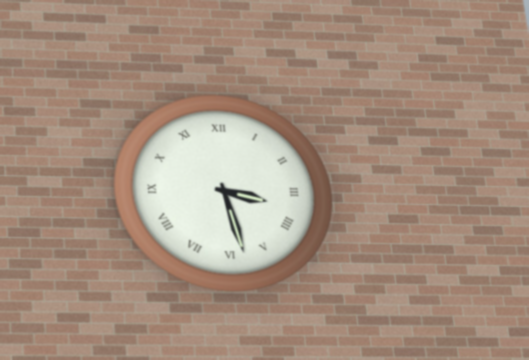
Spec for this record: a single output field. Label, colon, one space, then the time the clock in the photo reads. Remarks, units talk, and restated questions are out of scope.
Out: 3:28
